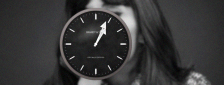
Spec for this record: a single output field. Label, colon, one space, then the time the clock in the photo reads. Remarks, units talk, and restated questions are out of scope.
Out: 1:04
